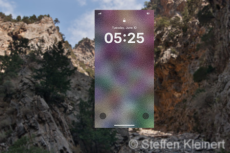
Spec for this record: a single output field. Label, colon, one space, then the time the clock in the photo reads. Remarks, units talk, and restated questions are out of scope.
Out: 5:25
